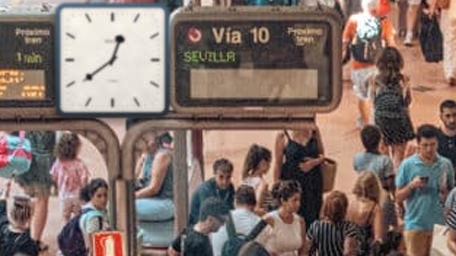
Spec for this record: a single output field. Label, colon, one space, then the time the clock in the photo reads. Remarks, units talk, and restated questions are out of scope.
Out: 12:39
